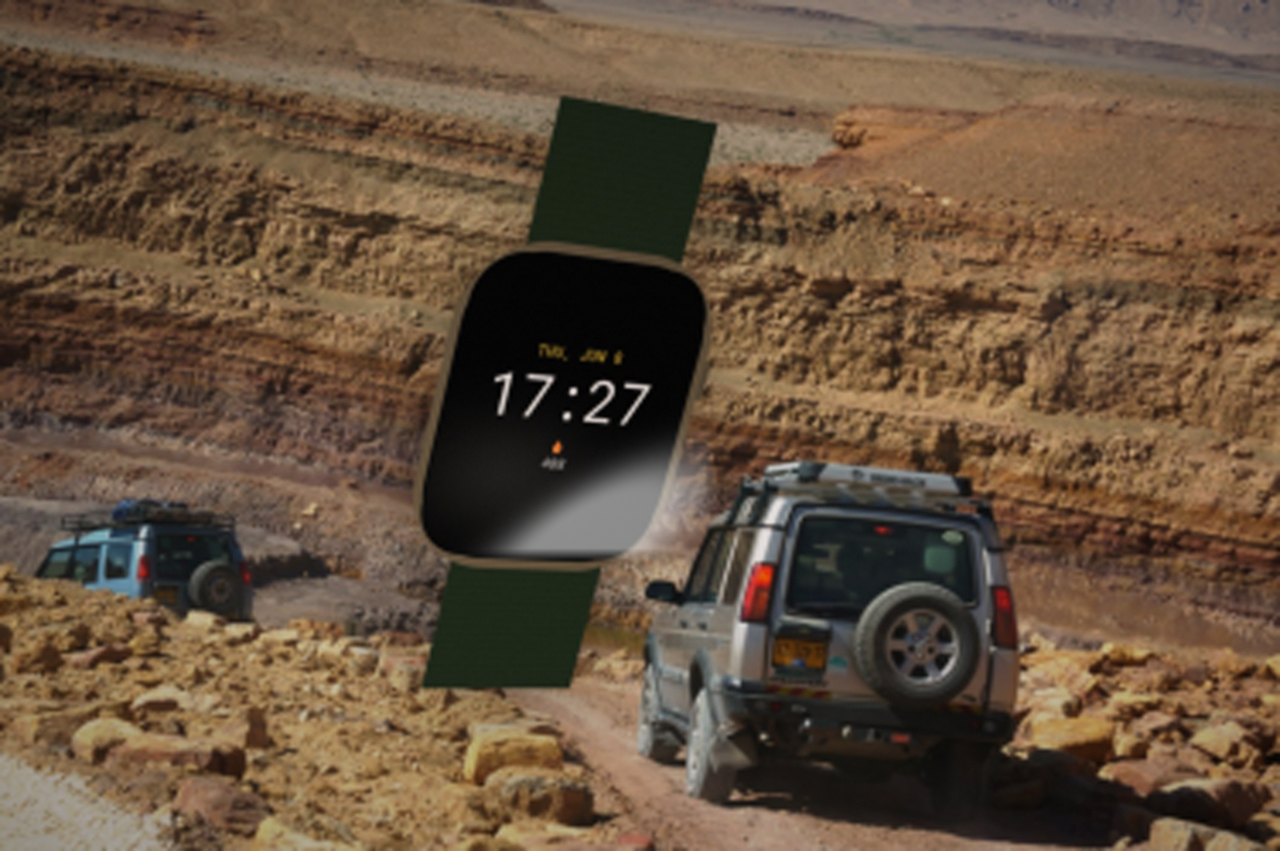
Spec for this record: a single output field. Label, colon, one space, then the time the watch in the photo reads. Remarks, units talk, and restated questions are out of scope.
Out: 17:27
